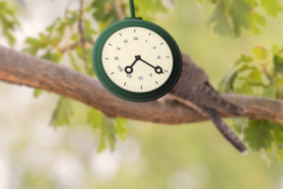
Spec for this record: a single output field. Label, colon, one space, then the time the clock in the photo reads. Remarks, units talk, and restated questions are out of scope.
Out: 7:21
